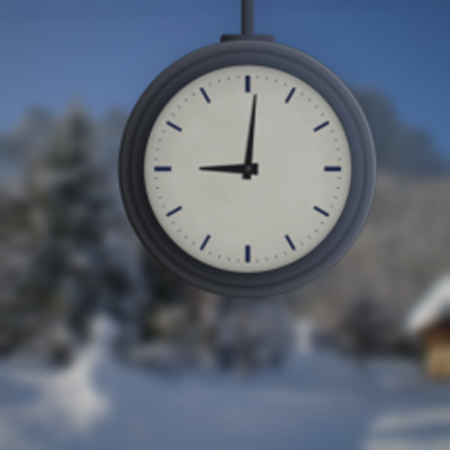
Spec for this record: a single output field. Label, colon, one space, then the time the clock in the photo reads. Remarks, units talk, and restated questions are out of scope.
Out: 9:01
